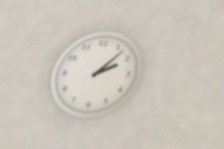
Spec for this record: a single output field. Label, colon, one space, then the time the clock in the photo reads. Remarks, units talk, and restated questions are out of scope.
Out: 2:07
